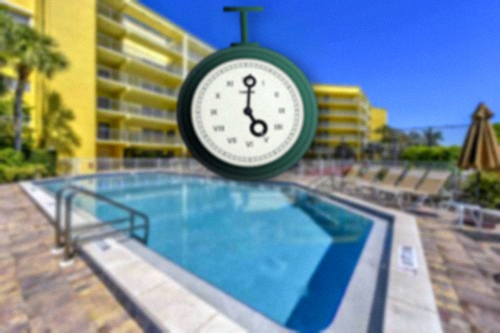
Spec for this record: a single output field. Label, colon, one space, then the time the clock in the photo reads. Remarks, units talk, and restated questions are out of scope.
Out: 5:01
